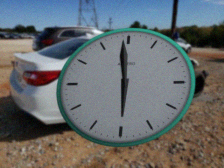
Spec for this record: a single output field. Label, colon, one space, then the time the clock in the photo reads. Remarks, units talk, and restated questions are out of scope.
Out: 5:59
